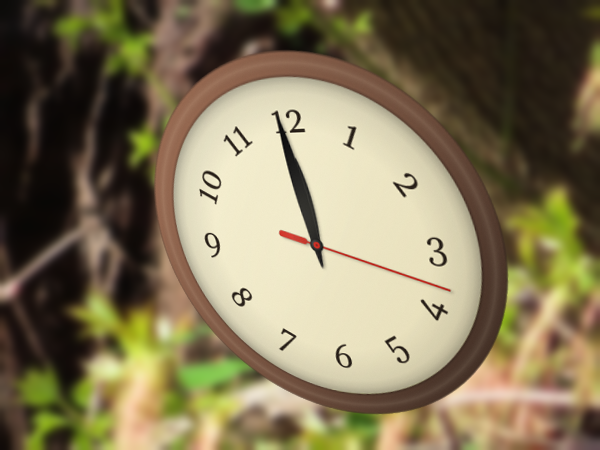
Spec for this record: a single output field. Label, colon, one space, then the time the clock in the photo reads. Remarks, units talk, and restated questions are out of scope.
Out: 11:59:18
